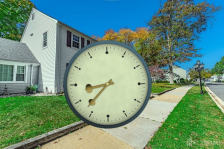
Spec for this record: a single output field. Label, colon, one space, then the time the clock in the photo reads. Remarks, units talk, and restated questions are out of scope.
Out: 8:37
